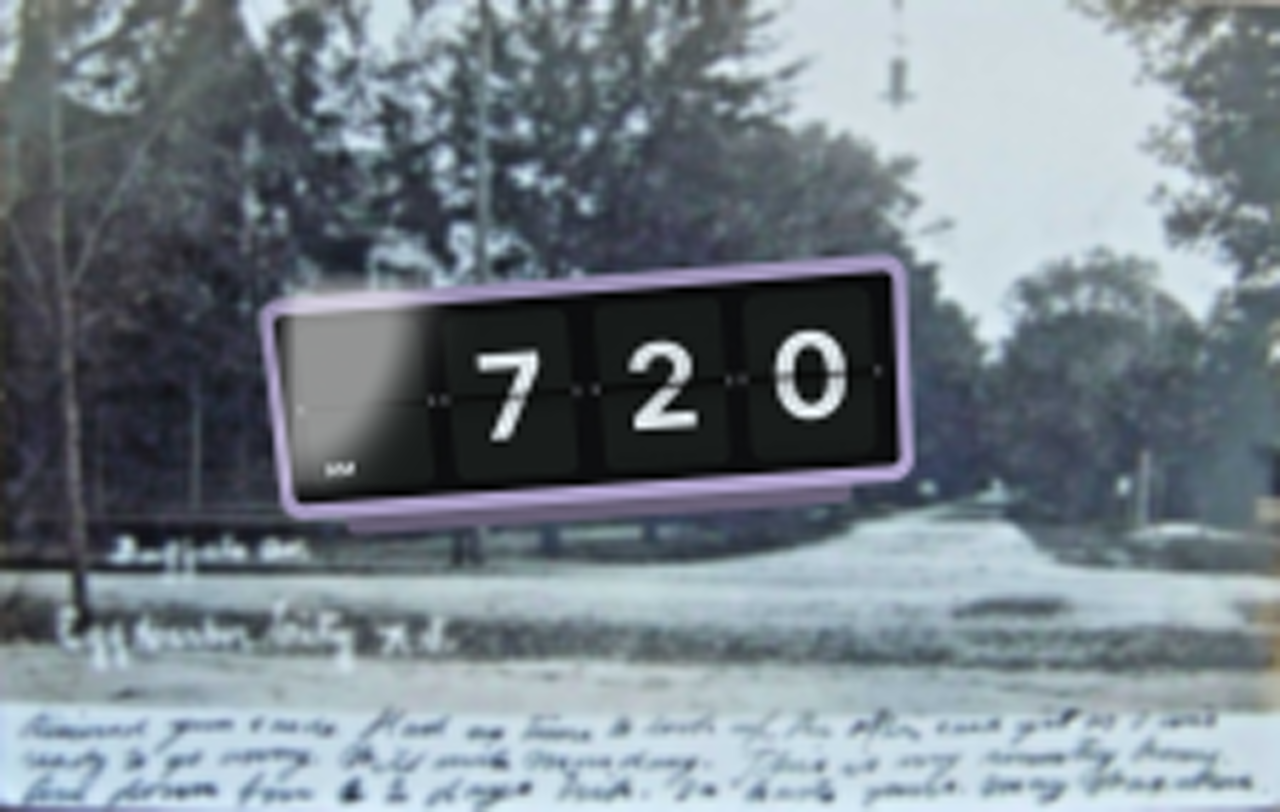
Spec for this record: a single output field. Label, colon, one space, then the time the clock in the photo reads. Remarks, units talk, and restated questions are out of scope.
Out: 7:20
